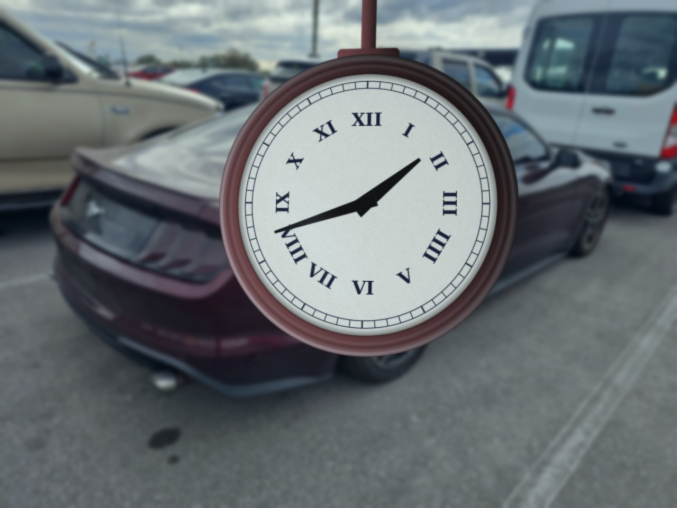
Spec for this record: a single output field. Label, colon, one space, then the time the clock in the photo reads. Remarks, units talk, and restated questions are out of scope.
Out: 1:42
